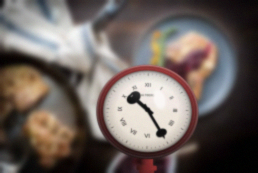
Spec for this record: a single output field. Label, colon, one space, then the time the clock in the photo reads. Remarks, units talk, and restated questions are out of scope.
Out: 10:25
